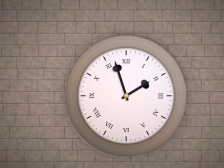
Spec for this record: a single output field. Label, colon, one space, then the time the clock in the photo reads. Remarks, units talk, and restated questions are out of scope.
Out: 1:57
